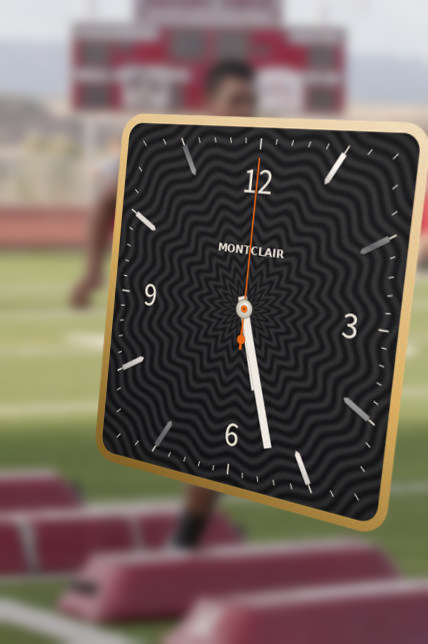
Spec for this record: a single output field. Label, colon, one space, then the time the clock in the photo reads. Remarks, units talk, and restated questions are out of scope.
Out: 5:27:00
